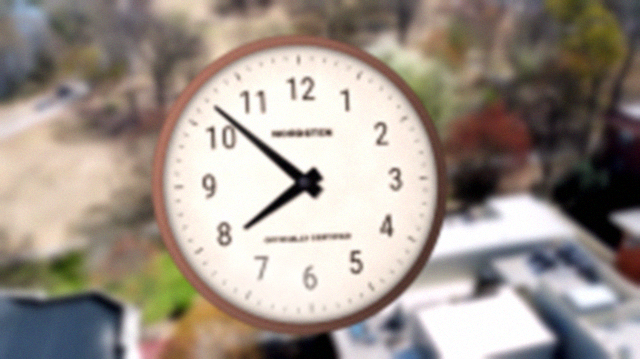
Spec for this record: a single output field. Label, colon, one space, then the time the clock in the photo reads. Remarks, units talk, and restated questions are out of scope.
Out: 7:52
